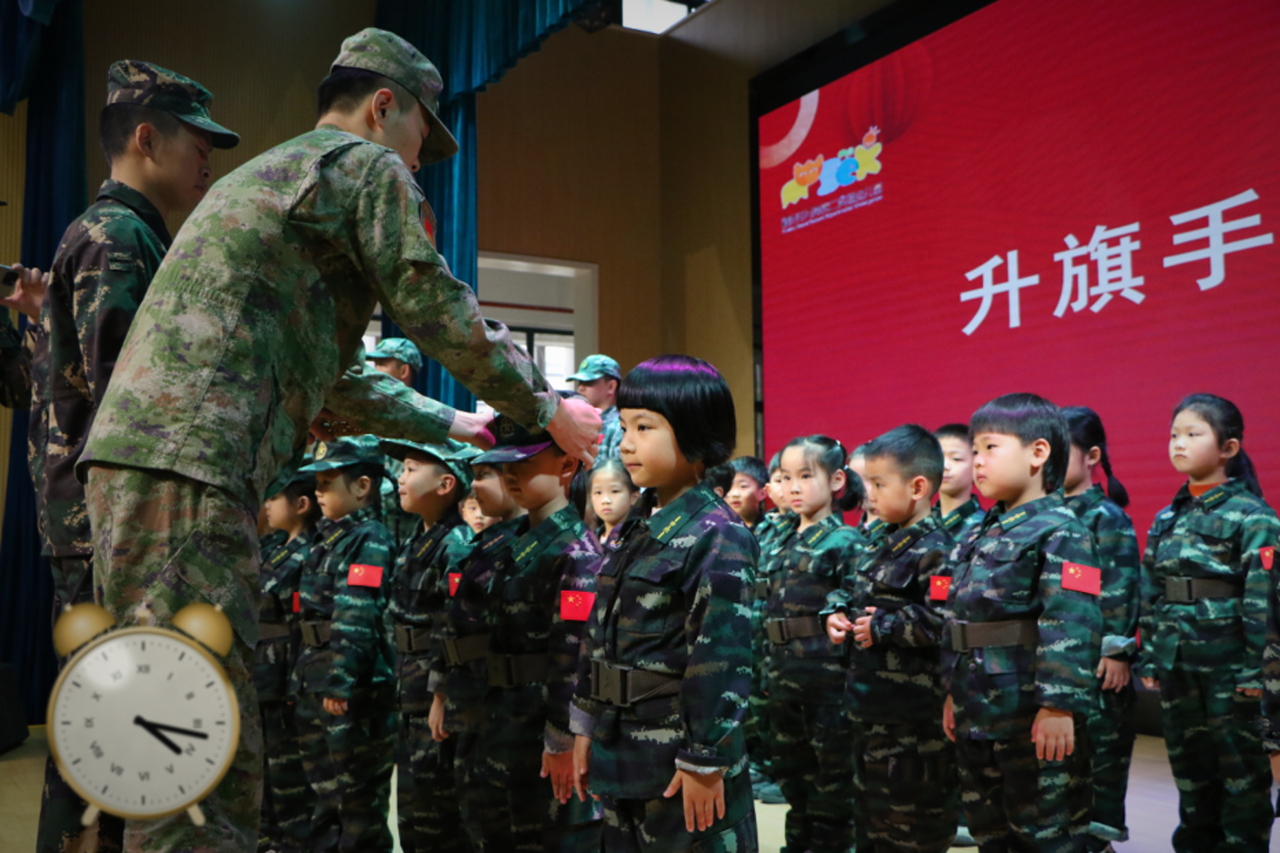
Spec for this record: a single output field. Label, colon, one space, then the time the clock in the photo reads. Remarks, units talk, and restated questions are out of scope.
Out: 4:17
